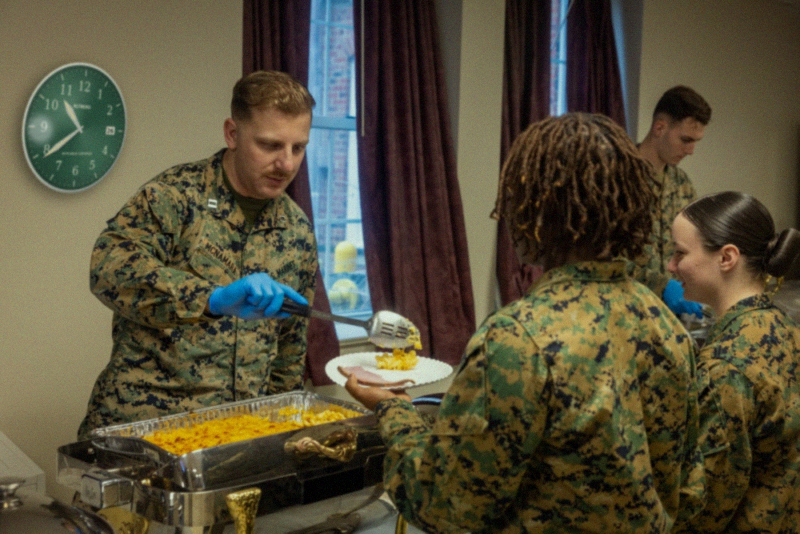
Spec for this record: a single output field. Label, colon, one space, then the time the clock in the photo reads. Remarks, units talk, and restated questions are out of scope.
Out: 10:39
